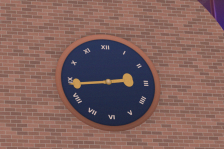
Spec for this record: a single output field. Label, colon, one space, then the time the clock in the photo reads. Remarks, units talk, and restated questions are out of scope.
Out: 2:44
